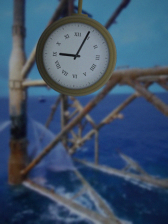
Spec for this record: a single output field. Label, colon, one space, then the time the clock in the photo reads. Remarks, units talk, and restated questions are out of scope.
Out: 9:04
